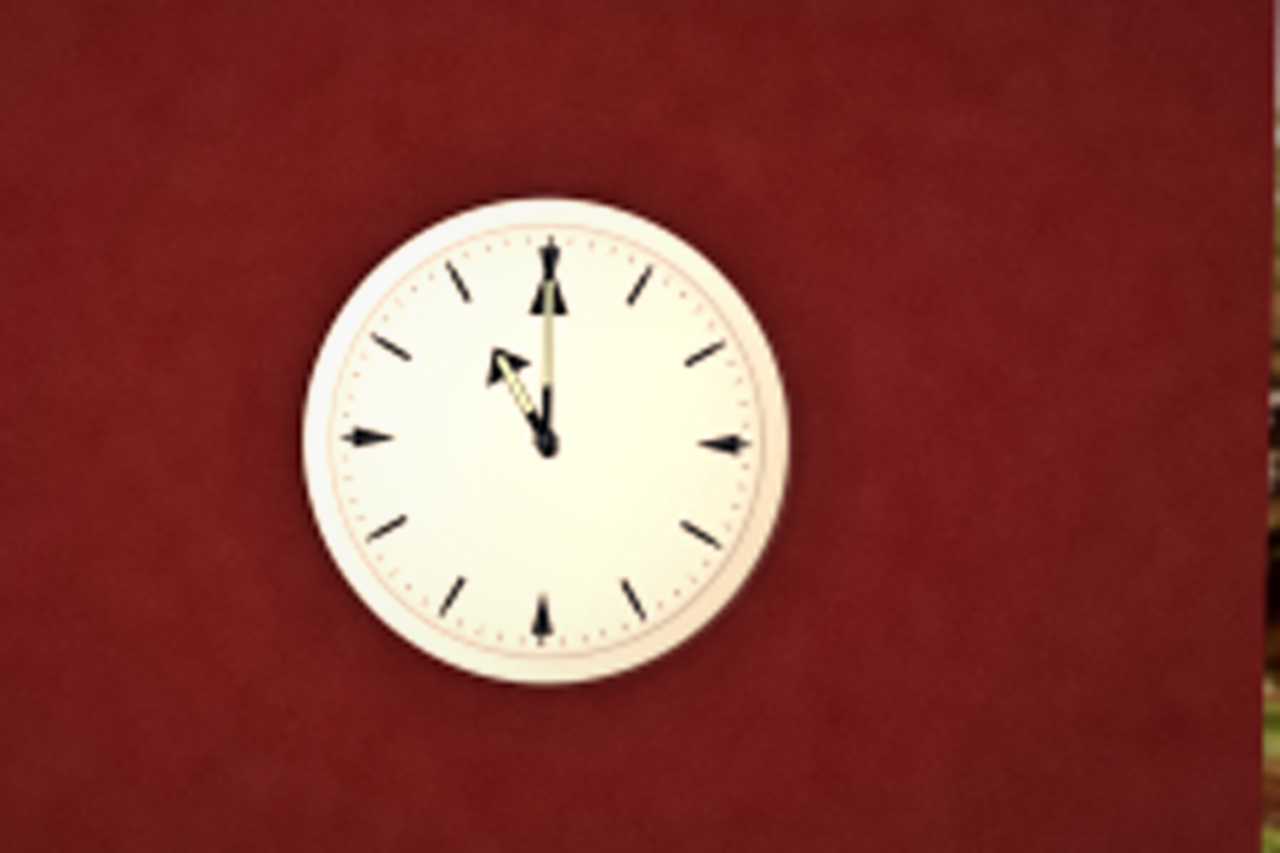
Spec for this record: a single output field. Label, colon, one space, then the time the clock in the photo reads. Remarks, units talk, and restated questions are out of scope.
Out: 11:00
